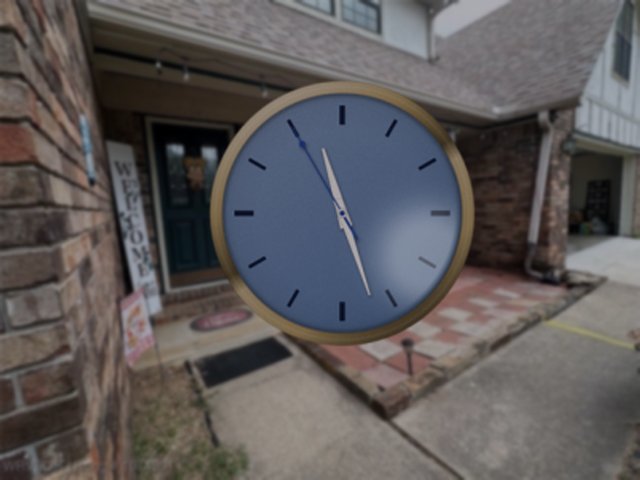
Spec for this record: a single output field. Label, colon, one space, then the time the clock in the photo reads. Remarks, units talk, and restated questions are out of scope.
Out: 11:26:55
